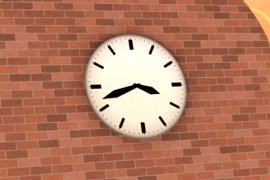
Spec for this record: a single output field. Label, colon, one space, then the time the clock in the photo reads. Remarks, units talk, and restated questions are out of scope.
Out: 3:42
